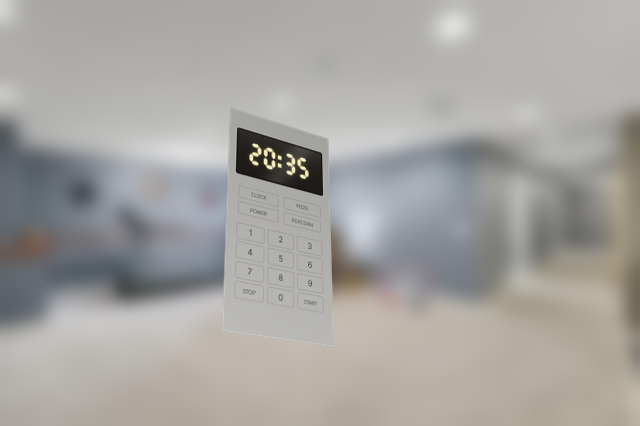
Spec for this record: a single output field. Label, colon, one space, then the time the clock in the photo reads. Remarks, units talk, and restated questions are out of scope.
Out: 20:35
